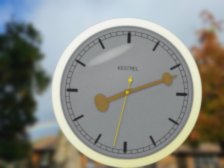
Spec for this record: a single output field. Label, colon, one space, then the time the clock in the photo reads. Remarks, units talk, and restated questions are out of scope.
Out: 8:11:32
